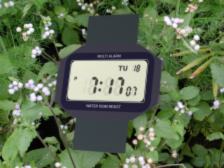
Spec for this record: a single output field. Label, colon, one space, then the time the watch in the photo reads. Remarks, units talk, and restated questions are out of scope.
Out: 7:17:07
